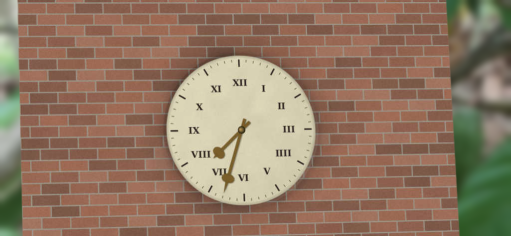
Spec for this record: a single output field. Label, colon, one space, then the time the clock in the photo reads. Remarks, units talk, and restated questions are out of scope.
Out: 7:33
